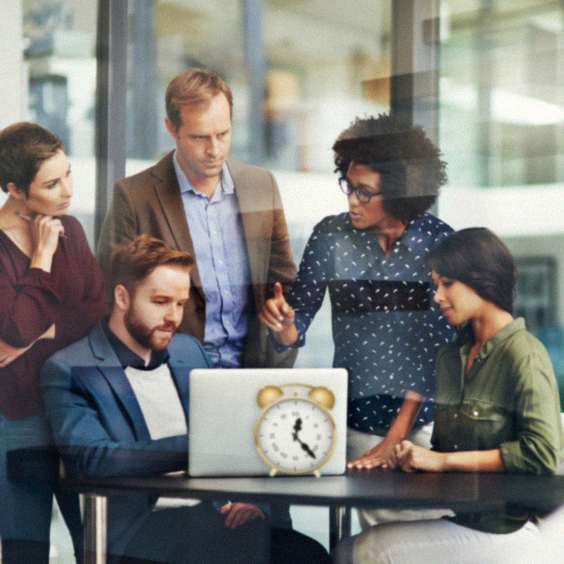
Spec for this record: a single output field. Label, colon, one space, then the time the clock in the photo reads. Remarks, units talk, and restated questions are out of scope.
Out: 12:23
